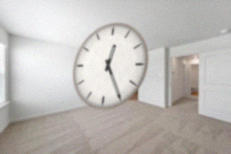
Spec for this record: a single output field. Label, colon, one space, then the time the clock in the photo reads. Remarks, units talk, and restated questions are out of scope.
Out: 12:25
